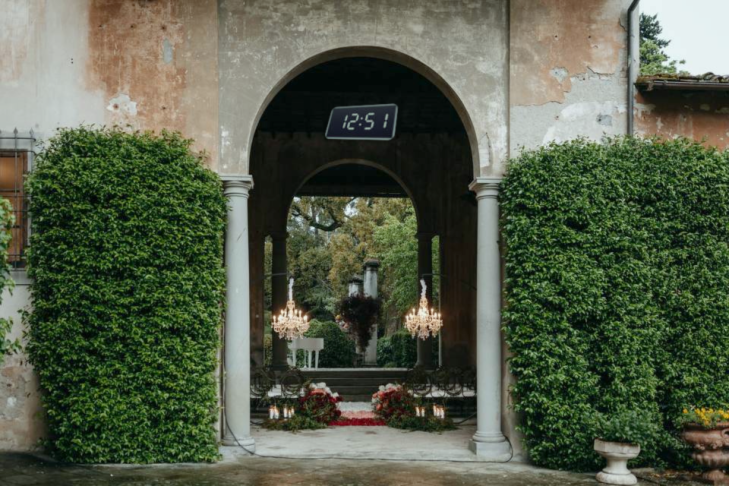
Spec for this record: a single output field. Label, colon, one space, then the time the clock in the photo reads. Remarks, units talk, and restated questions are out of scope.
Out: 12:51
